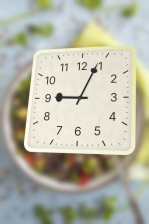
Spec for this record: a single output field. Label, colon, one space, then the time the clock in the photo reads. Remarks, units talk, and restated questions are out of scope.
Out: 9:04
